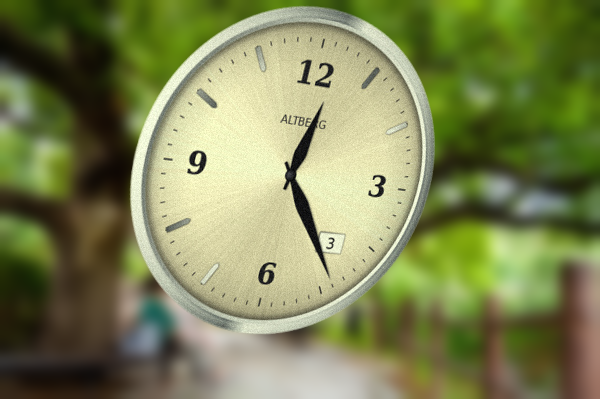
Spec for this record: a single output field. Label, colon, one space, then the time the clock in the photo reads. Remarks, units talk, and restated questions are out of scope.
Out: 12:24
